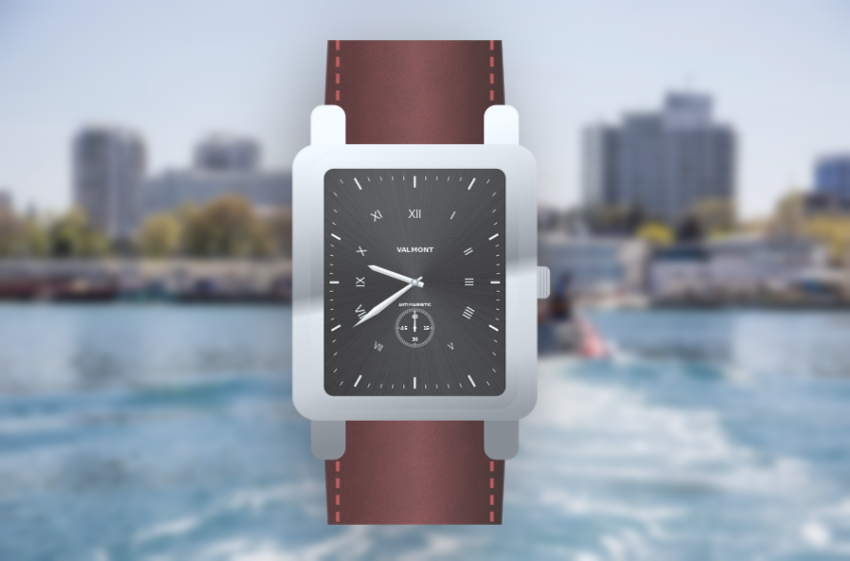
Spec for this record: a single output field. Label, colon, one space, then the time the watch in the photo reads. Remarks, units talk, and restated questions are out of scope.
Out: 9:39
